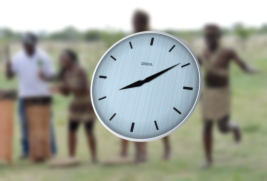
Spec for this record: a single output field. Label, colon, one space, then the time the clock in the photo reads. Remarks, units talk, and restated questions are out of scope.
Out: 8:09
